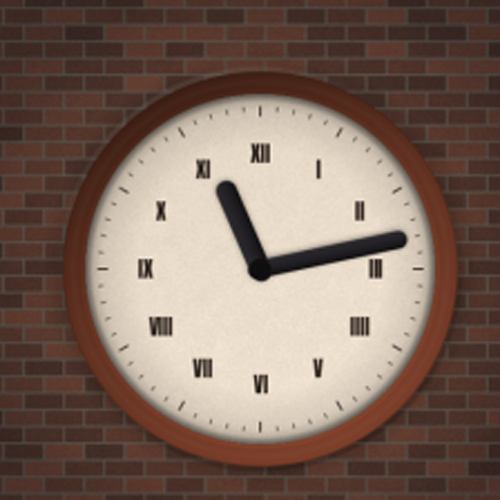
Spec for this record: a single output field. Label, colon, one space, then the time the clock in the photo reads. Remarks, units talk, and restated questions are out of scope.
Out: 11:13
